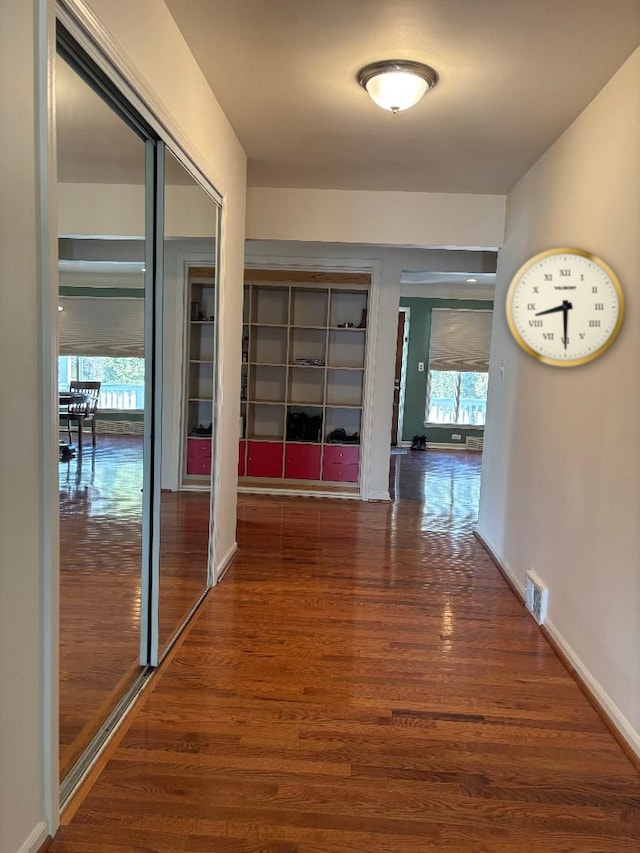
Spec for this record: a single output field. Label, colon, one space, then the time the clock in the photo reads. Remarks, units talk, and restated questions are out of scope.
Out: 8:30
